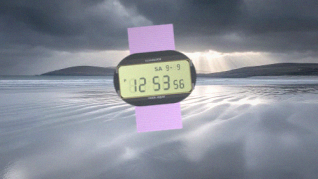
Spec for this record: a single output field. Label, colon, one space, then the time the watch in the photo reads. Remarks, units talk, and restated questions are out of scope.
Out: 12:53:56
